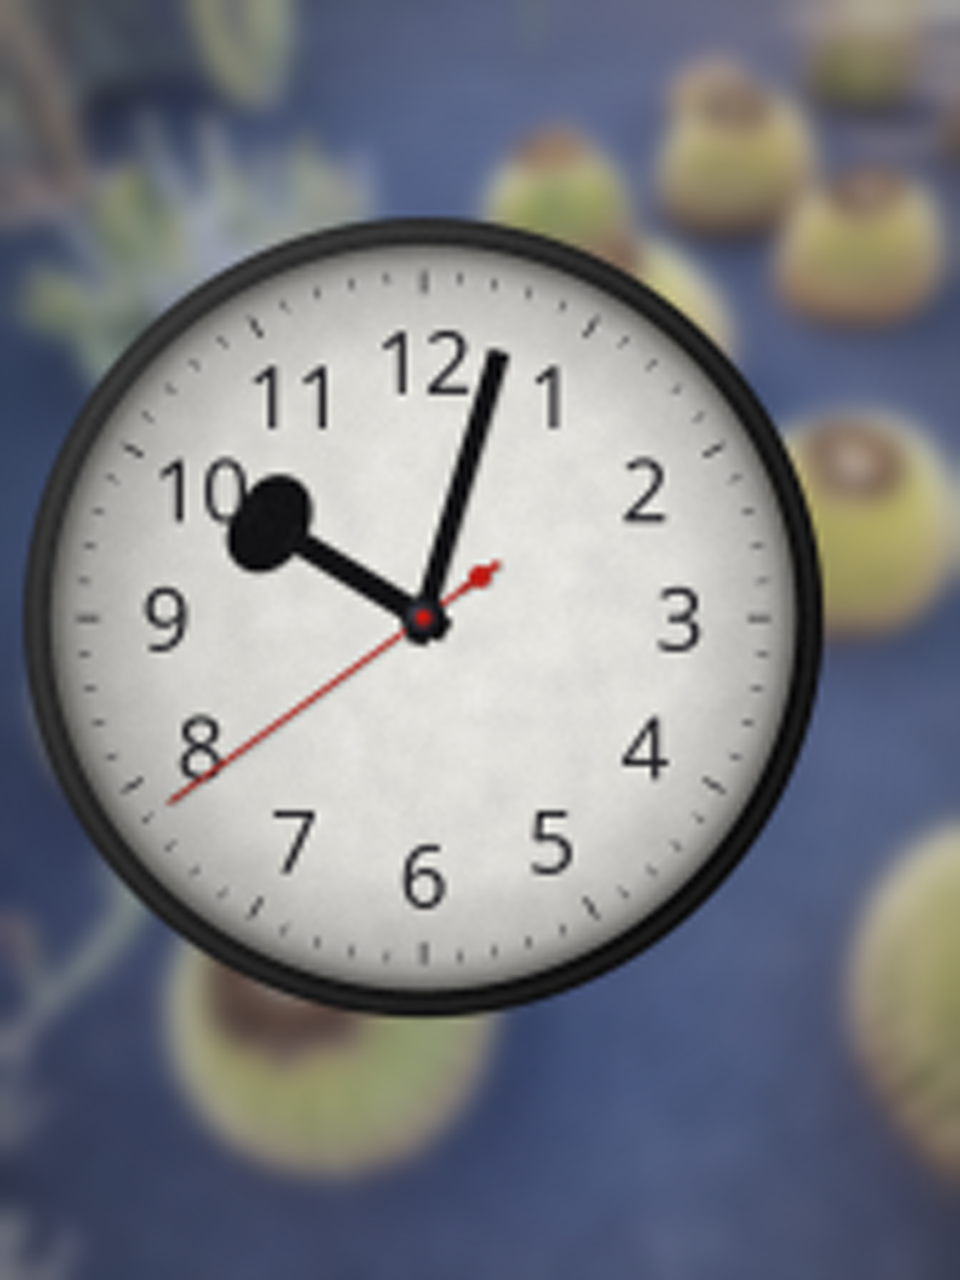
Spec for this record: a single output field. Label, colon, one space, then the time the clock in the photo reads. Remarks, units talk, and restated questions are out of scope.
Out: 10:02:39
